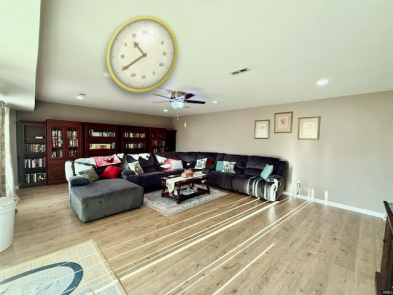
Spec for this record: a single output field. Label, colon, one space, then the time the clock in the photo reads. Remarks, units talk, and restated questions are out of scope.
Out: 10:40
